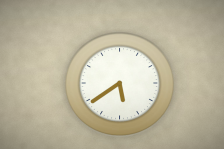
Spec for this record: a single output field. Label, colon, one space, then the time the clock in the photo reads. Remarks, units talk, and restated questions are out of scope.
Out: 5:39
